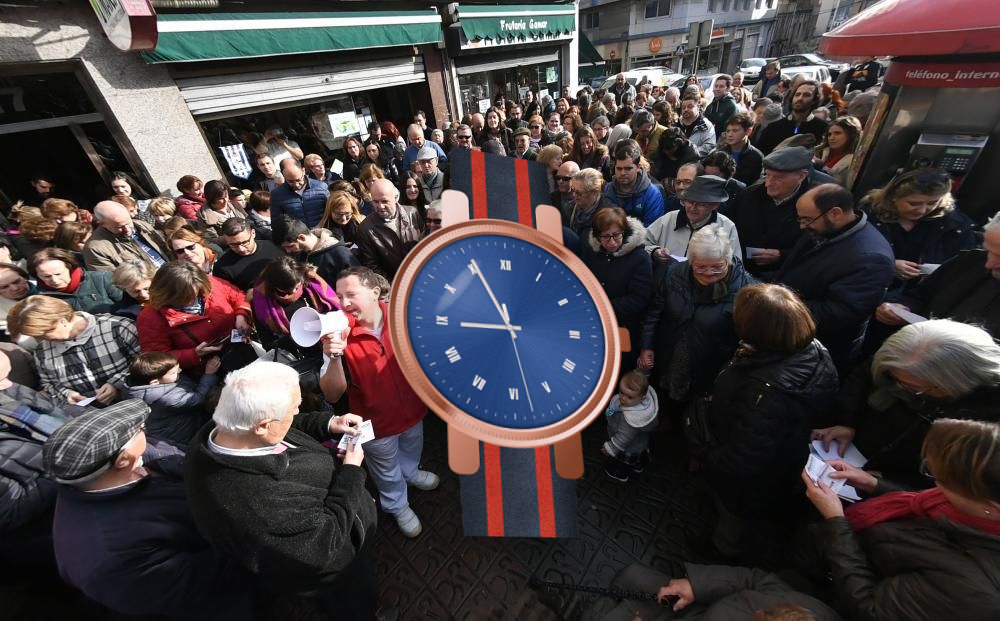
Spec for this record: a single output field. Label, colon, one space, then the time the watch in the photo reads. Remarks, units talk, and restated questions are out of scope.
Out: 8:55:28
